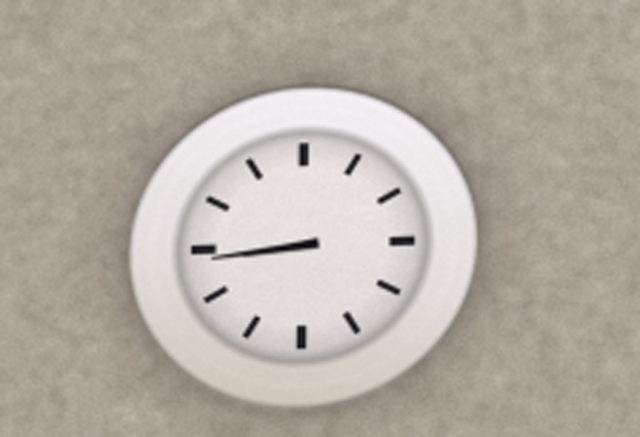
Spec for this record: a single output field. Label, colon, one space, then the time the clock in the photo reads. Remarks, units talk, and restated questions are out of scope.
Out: 8:44
